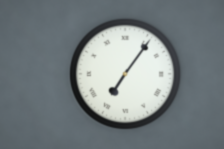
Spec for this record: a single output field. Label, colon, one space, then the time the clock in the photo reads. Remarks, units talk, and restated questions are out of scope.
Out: 7:06
